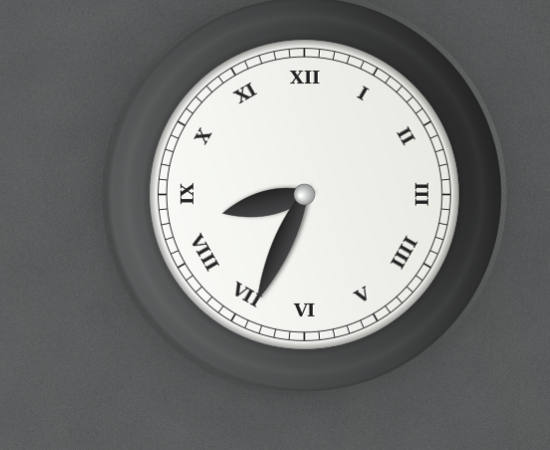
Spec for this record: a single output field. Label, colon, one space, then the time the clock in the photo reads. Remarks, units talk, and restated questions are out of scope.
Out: 8:34
